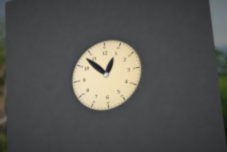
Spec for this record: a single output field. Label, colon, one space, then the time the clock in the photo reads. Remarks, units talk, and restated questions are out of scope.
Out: 12:53
